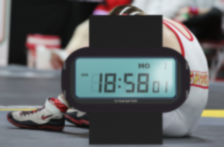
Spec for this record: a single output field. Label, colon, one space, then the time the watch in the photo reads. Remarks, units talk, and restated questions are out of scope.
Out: 18:58:01
